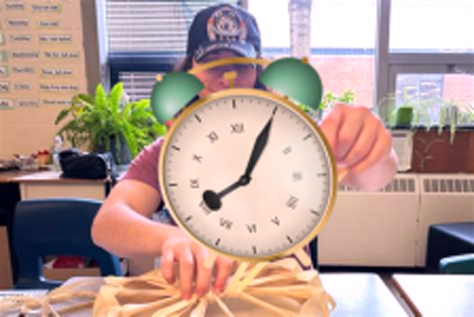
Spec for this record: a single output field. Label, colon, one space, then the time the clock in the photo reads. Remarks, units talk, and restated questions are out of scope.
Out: 8:05
